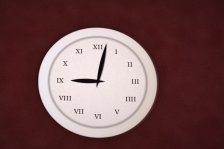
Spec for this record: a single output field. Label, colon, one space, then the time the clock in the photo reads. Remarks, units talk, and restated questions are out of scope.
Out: 9:02
